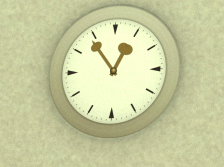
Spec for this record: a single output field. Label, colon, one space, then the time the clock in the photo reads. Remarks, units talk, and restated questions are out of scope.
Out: 12:54
